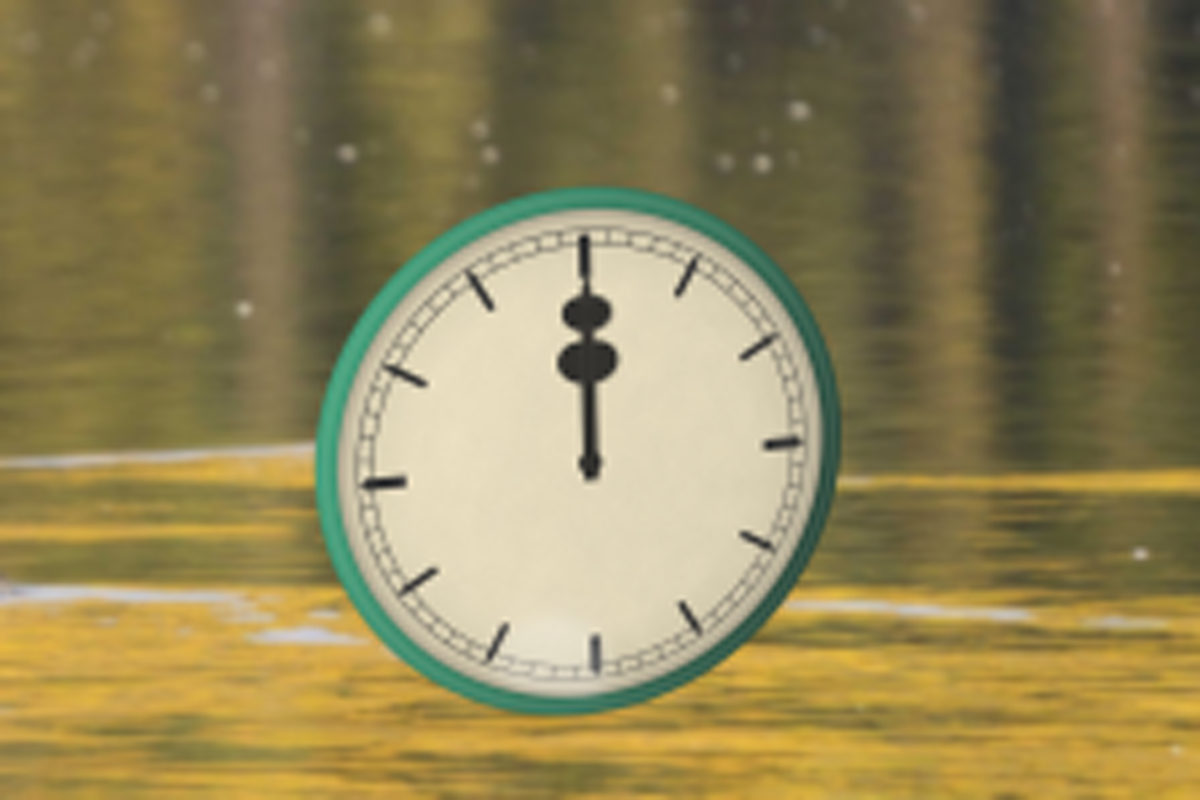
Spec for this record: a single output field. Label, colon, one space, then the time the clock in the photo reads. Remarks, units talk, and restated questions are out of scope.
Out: 12:00
